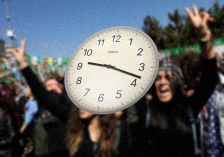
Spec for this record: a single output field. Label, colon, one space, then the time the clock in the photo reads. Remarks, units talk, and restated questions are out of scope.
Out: 9:18
